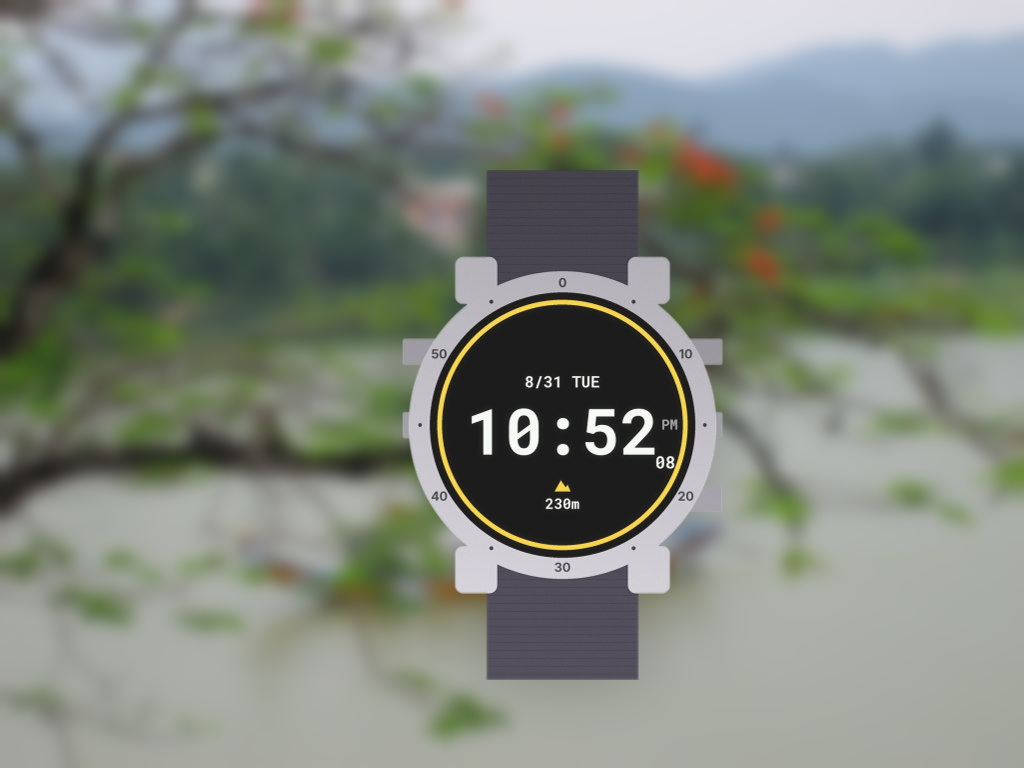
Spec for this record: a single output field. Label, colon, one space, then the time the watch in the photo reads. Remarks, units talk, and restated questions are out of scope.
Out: 10:52:08
